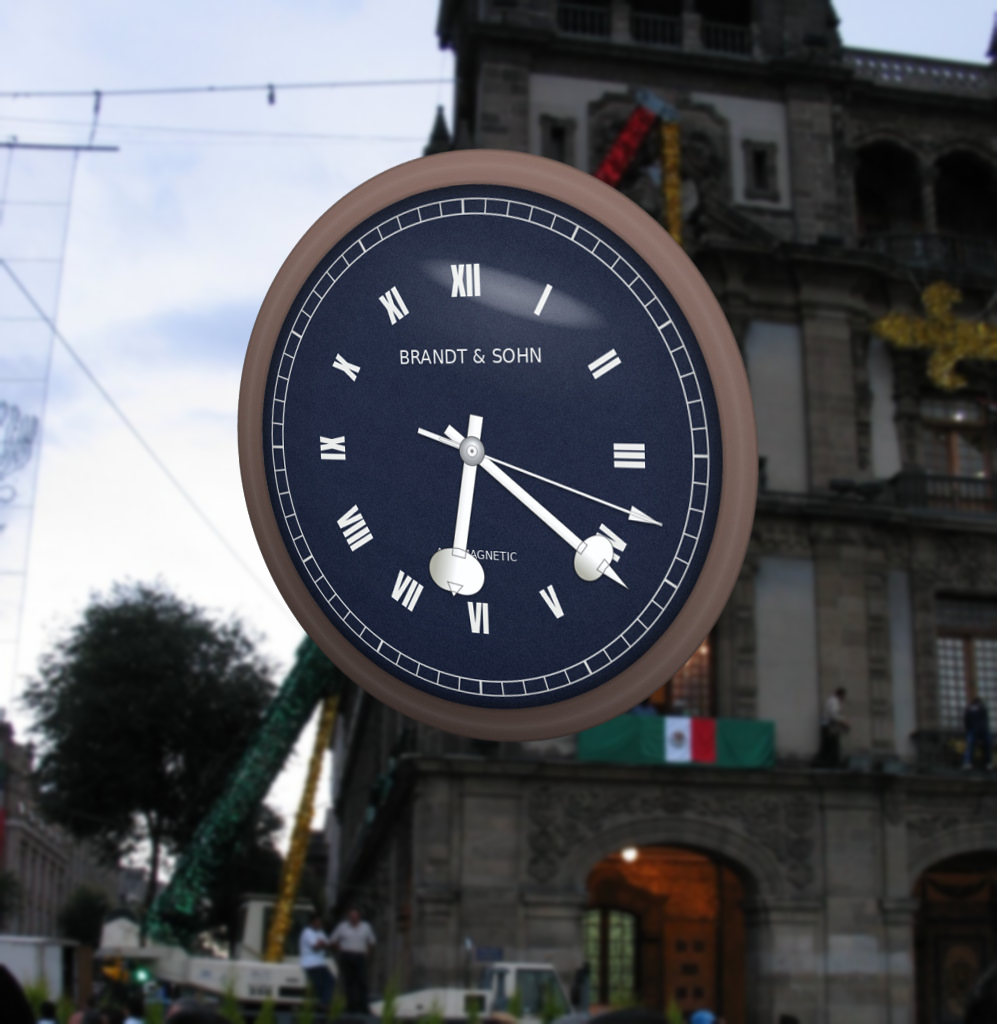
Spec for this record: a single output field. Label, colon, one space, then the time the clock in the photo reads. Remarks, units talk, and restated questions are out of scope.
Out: 6:21:18
